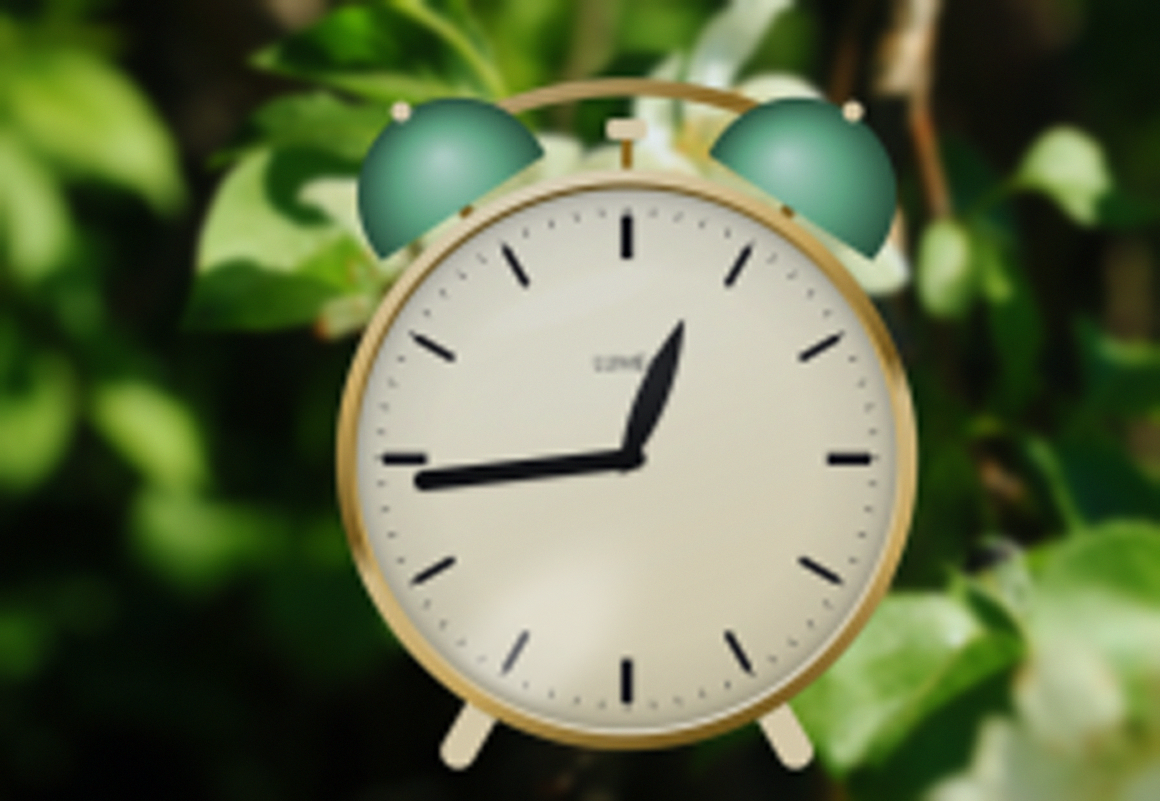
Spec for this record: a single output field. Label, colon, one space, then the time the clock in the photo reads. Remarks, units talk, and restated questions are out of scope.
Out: 12:44
